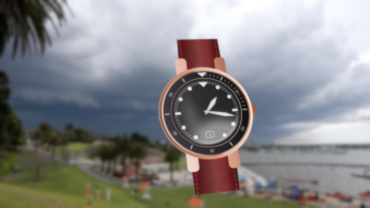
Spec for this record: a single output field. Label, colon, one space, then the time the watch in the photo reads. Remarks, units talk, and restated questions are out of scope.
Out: 1:17
